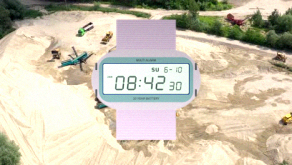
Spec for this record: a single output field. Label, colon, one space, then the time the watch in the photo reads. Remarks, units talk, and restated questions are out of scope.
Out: 8:42:30
